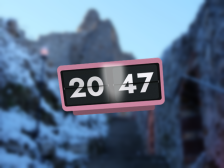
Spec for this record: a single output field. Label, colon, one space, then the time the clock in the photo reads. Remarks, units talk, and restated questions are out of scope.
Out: 20:47
